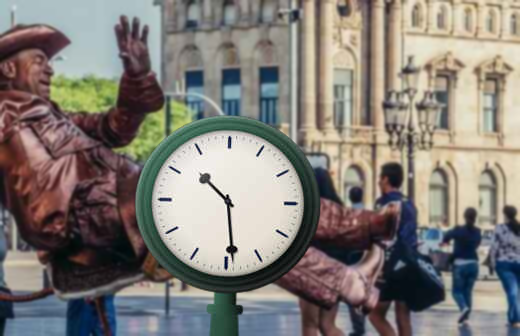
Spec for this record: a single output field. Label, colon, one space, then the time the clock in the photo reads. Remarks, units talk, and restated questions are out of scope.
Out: 10:29
